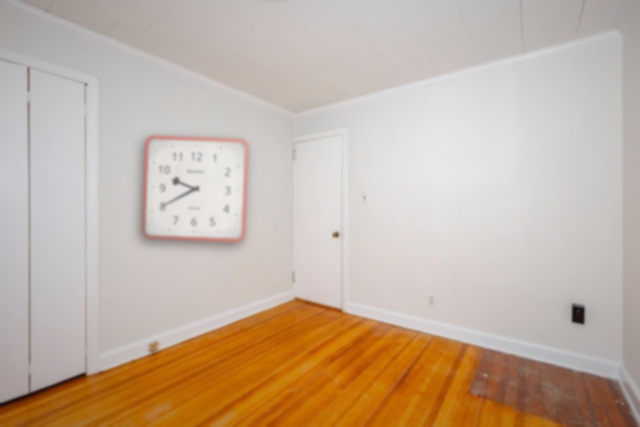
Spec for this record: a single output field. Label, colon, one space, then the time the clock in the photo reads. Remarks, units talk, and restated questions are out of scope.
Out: 9:40
